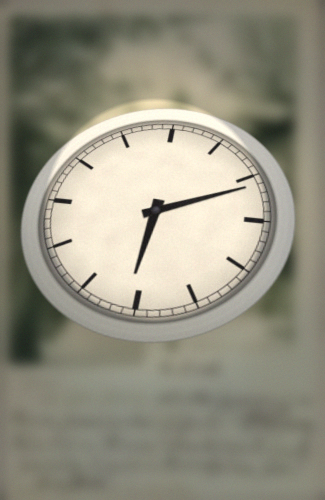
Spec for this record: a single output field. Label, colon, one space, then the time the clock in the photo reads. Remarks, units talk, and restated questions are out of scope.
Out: 6:11
